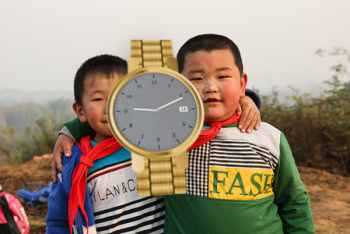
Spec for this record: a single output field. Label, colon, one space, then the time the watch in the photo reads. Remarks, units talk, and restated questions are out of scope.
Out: 9:11
